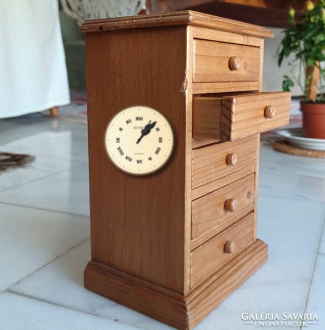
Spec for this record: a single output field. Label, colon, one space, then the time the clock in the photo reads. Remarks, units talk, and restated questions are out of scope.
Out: 1:07
